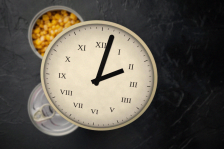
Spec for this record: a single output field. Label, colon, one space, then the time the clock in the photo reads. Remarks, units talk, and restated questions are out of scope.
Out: 2:02
